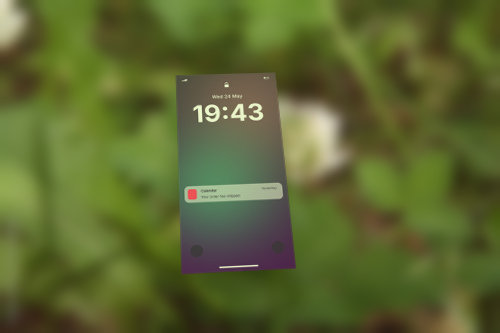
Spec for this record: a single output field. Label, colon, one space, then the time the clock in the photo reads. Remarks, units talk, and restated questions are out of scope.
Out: 19:43
